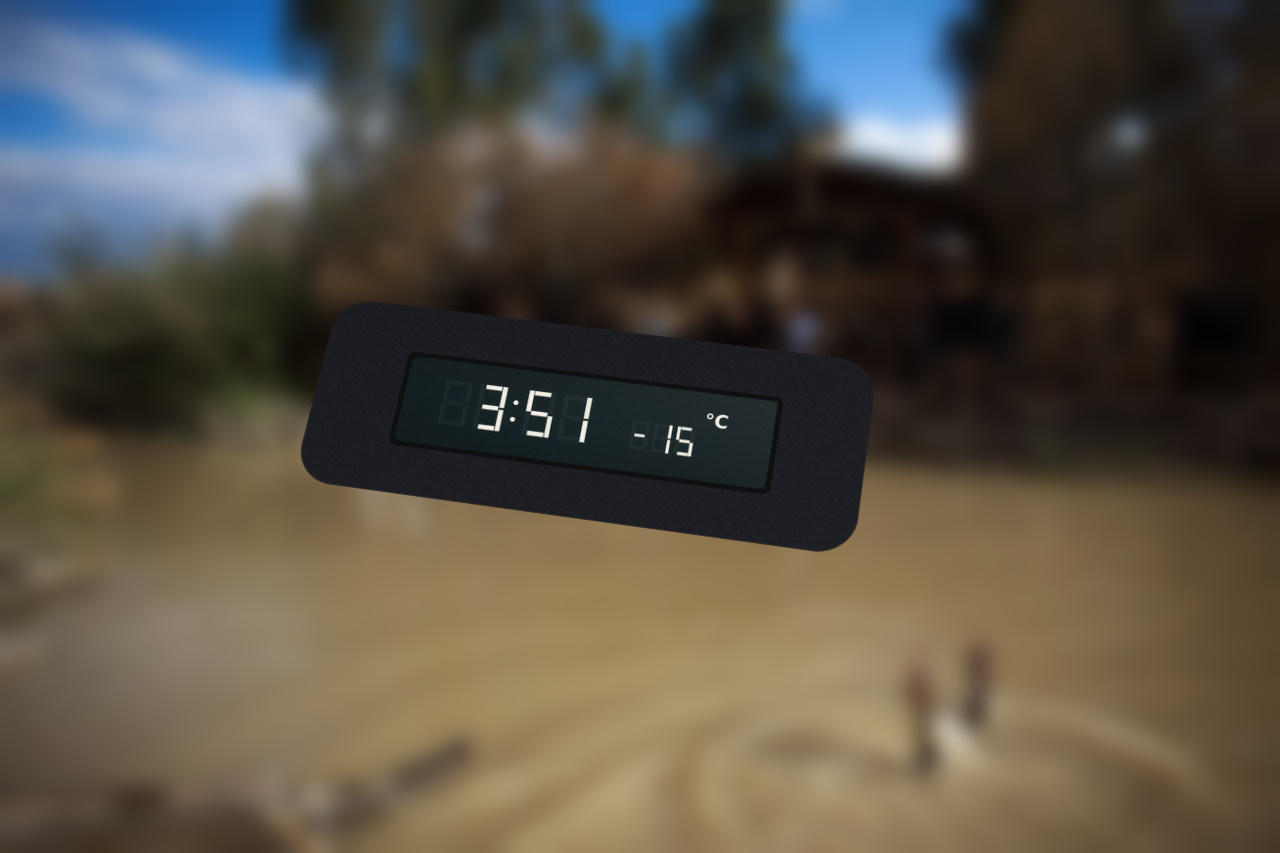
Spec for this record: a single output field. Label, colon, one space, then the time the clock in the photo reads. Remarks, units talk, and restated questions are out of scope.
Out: 3:51
